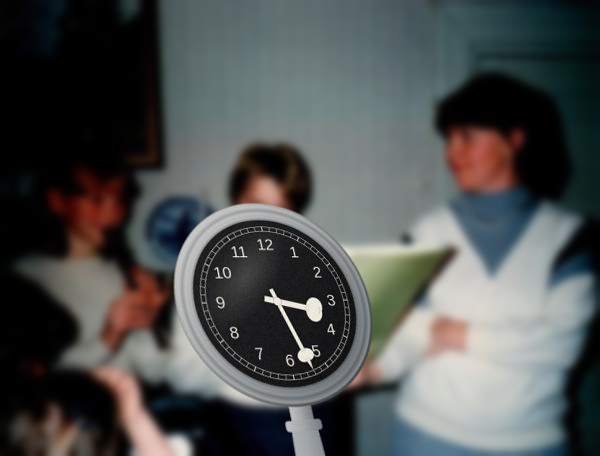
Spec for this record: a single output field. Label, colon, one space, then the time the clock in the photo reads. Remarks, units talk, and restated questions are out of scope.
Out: 3:27
